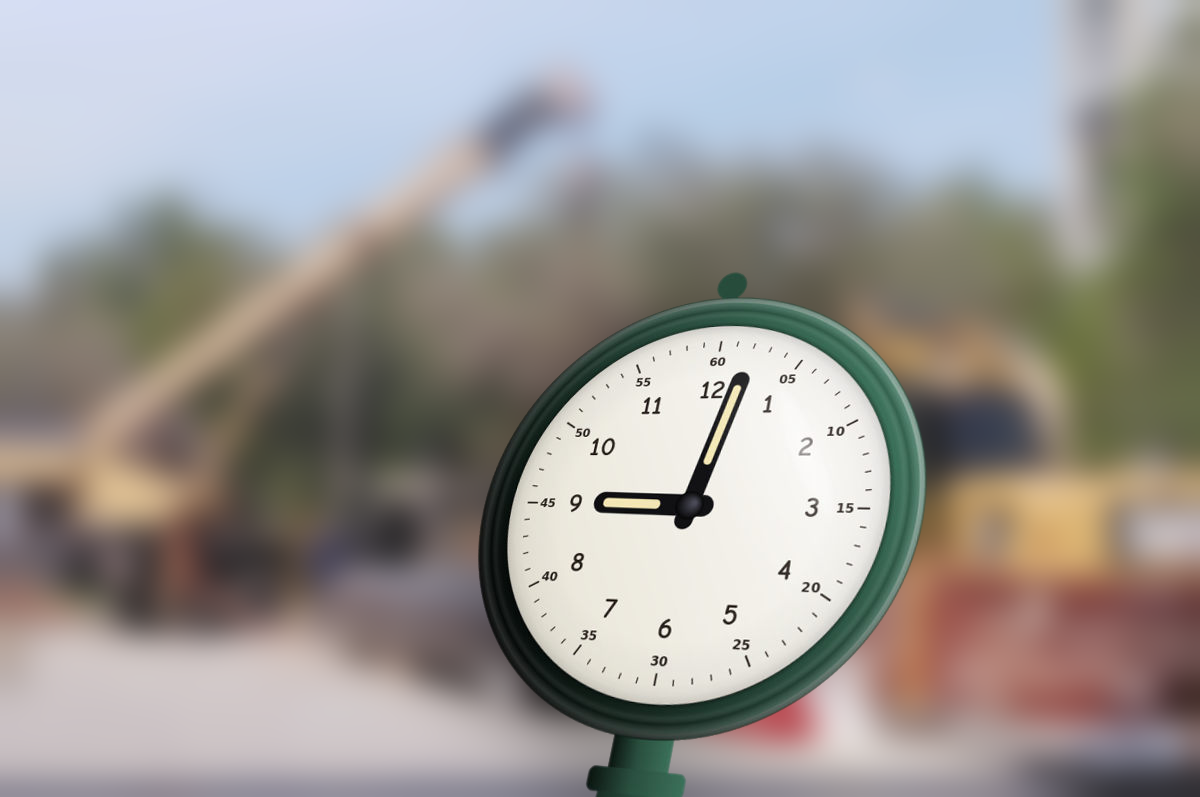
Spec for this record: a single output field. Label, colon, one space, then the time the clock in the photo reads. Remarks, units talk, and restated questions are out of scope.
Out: 9:02
